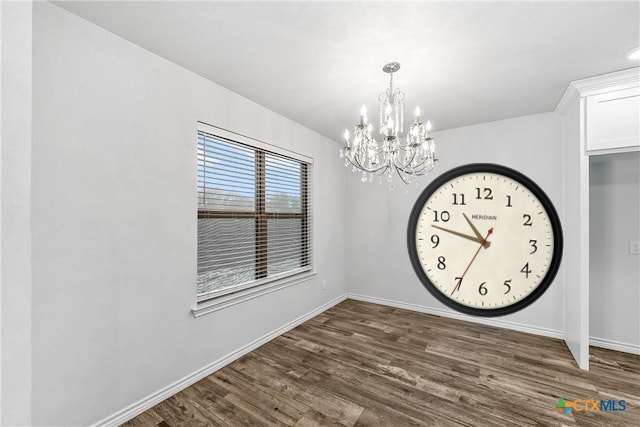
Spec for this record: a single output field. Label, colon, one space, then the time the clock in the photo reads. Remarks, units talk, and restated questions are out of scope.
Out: 10:47:35
